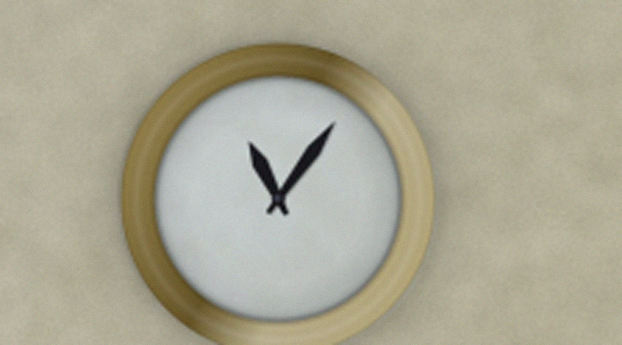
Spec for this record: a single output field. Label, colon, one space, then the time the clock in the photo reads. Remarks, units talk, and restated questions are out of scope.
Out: 11:06
